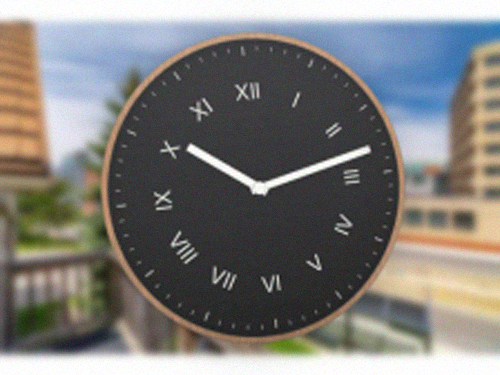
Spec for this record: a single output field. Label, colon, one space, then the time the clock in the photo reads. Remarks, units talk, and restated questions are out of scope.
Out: 10:13
